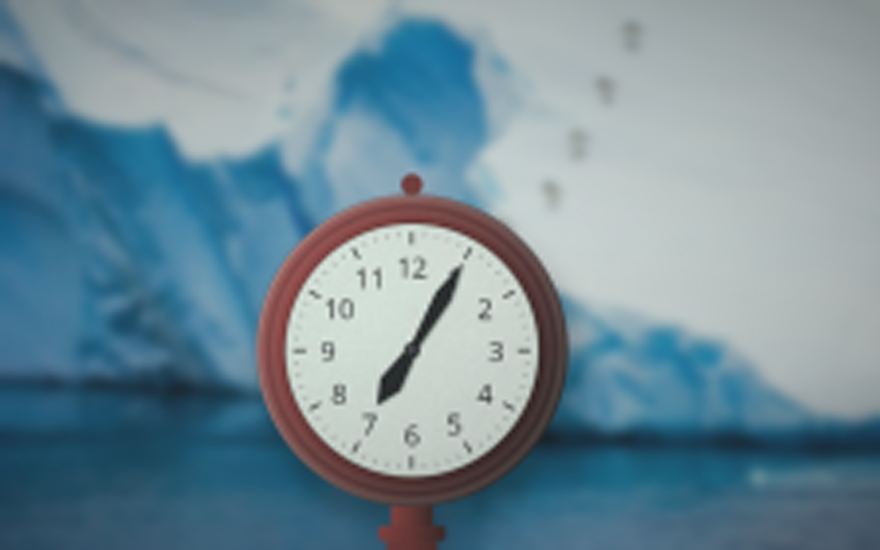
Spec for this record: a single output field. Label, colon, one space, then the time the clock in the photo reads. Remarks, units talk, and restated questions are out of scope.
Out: 7:05
